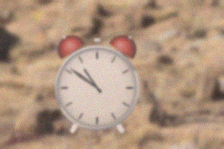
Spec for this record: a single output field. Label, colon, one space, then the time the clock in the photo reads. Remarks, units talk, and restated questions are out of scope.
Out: 10:51
